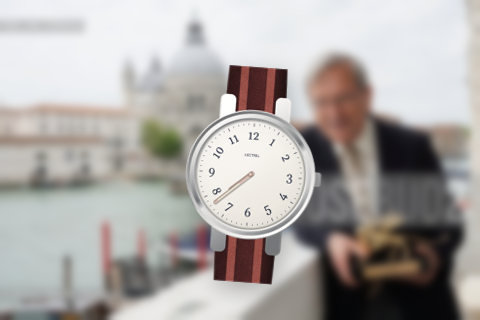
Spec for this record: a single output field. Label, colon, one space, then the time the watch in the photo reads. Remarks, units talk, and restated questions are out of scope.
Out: 7:38
